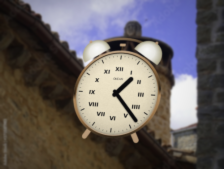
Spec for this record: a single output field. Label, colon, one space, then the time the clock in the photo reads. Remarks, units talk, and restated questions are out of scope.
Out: 1:23
